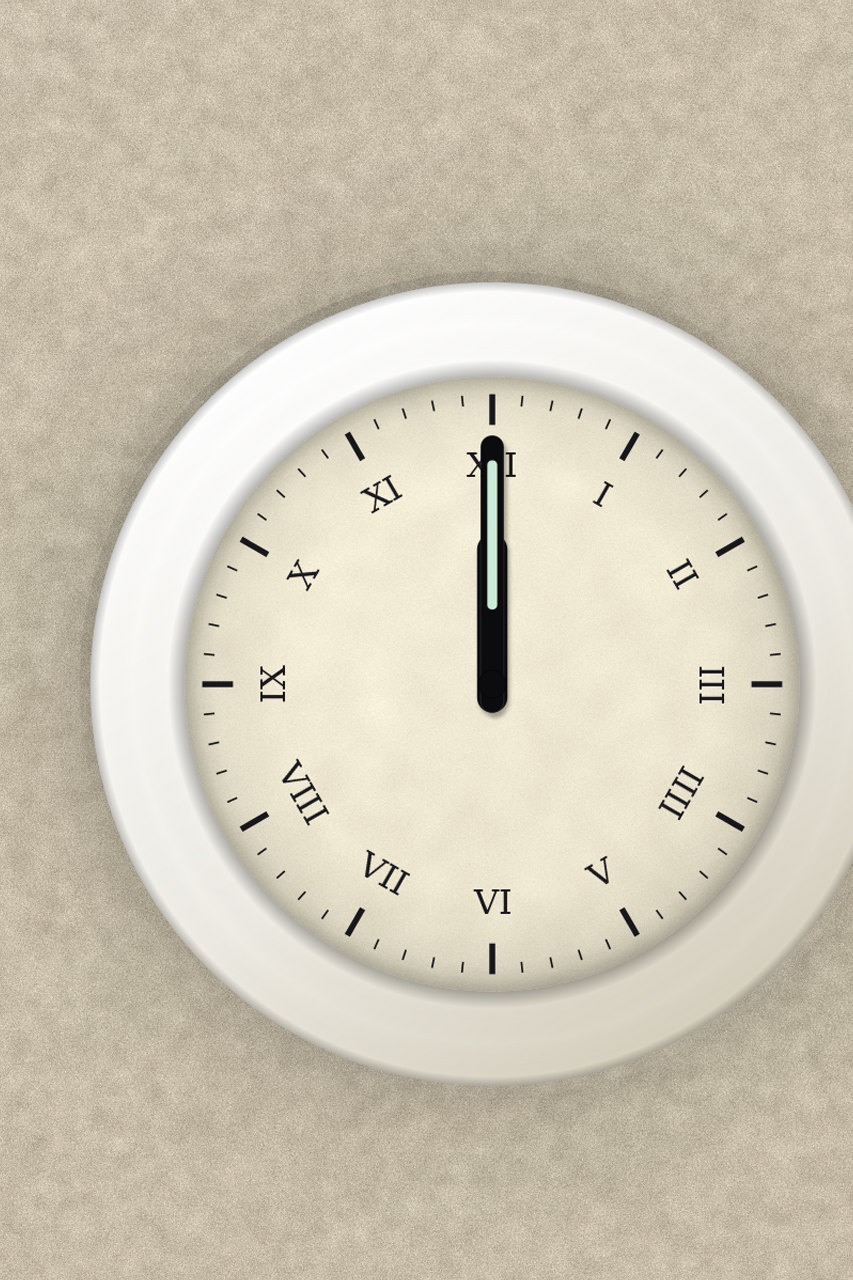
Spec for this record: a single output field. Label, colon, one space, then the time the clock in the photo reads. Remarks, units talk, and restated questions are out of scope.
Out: 12:00
